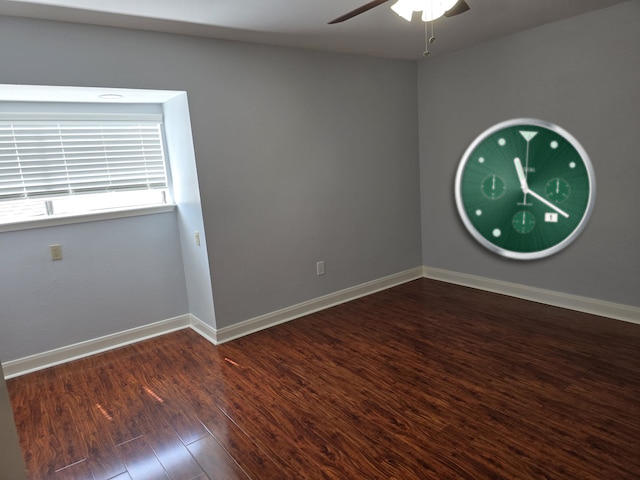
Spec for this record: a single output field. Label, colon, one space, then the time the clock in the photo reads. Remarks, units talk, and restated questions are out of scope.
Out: 11:20
